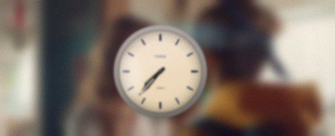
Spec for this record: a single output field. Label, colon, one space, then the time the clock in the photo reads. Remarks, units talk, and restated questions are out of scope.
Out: 7:37
